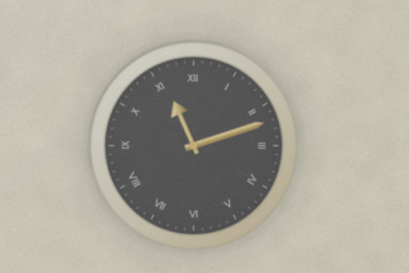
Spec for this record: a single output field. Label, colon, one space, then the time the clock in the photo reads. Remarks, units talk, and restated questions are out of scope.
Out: 11:12
